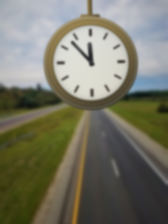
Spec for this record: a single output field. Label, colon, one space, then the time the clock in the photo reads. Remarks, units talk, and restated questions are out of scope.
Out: 11:53
